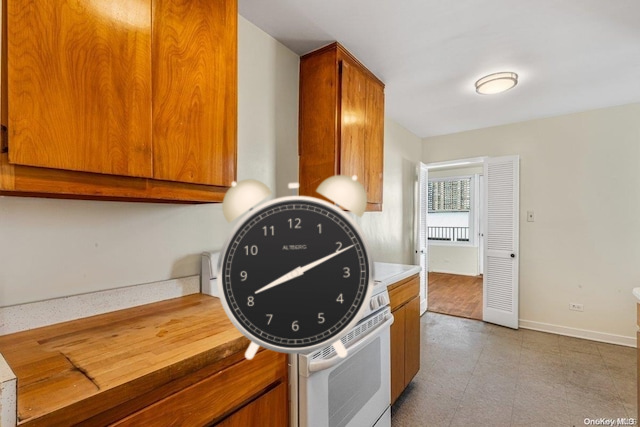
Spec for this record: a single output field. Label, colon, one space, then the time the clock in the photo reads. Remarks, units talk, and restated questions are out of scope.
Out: 8:11
